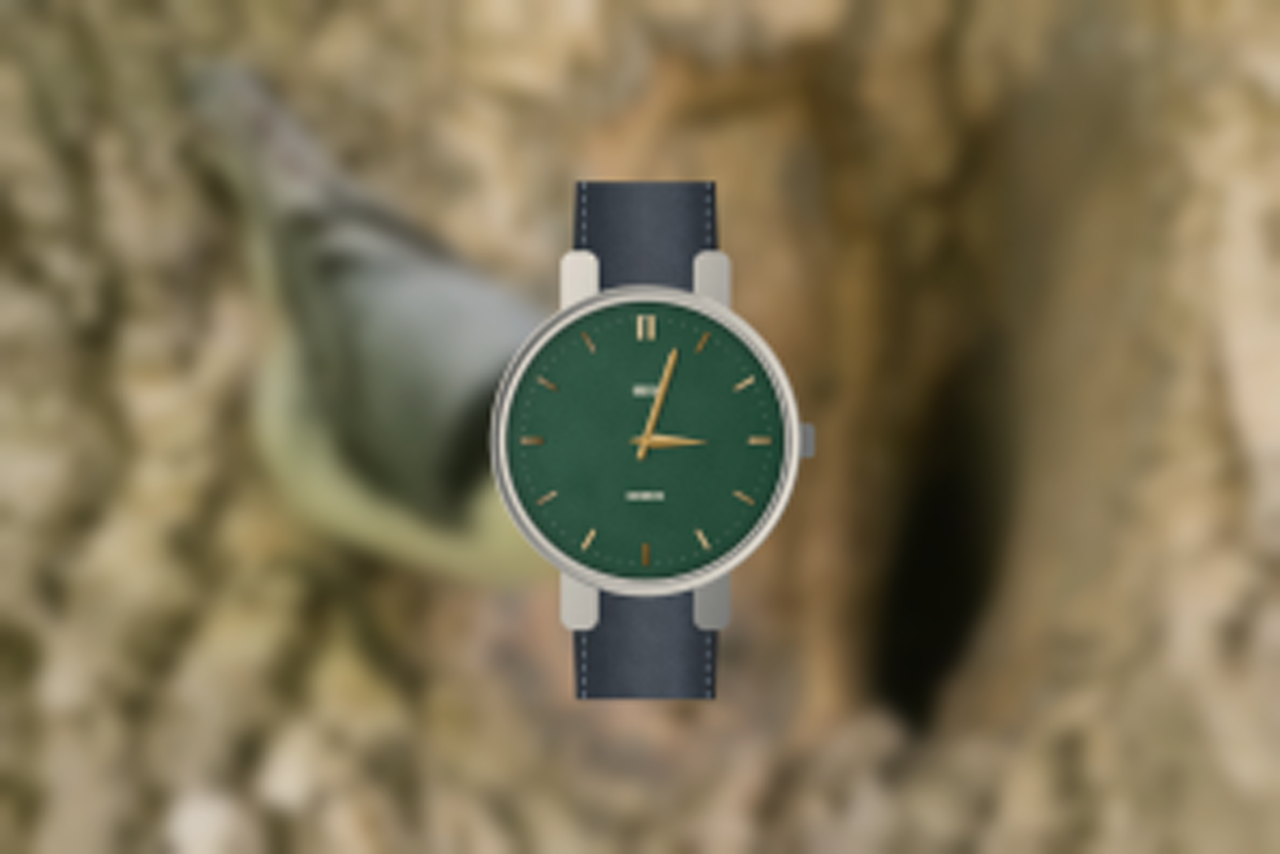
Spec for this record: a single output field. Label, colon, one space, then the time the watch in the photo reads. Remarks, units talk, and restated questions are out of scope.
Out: 3:03
